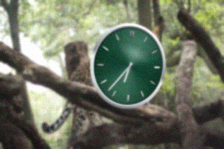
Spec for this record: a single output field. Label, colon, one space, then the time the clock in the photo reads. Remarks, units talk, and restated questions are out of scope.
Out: 6:37
